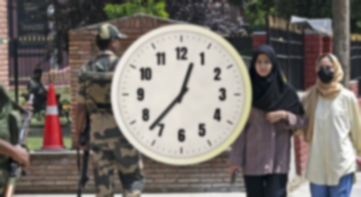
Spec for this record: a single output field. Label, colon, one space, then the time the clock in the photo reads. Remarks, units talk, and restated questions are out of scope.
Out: 12:37
